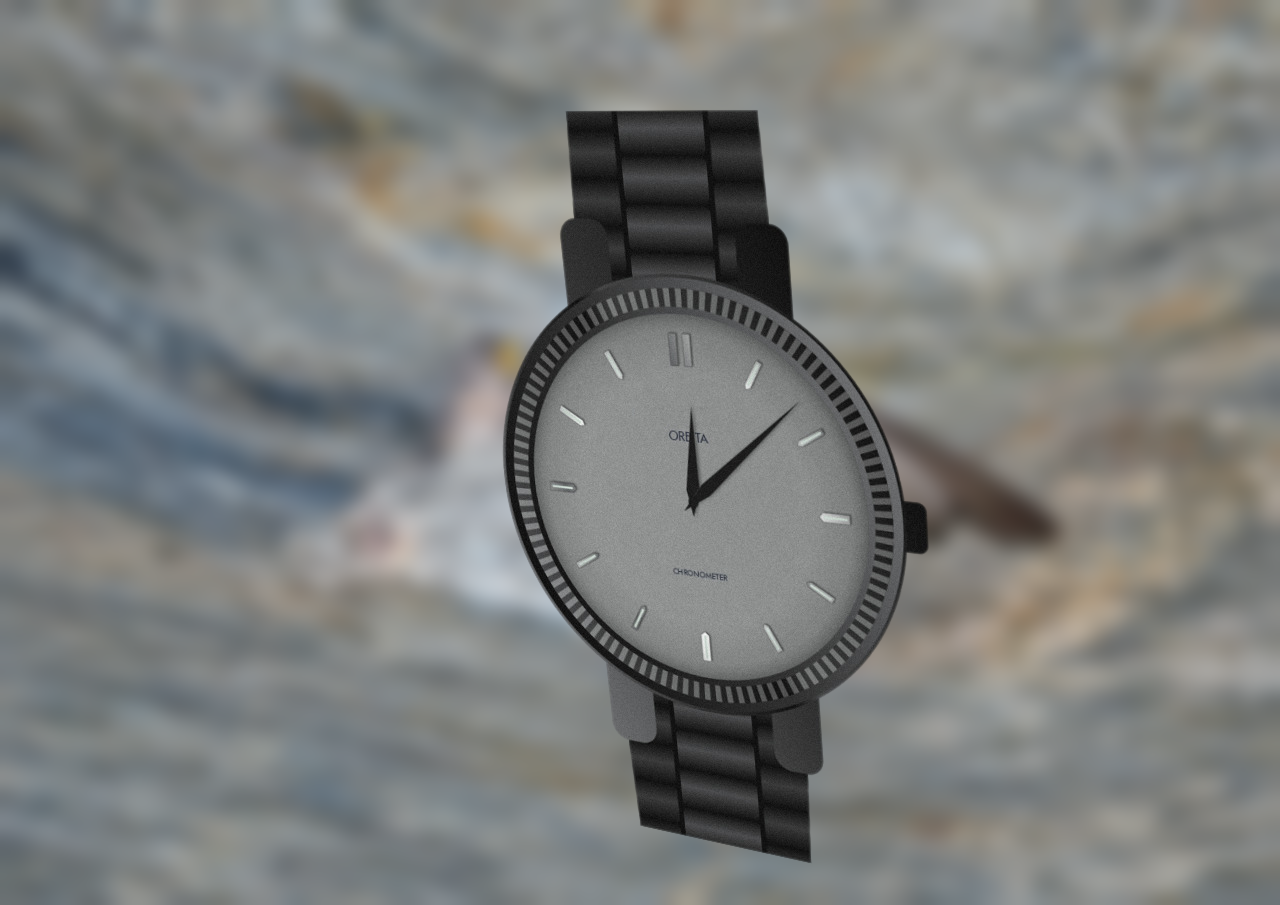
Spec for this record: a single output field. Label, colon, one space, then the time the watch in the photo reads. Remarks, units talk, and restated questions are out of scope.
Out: 12:08
